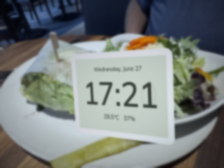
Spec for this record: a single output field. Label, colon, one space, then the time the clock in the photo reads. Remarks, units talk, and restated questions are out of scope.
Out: 17:21
